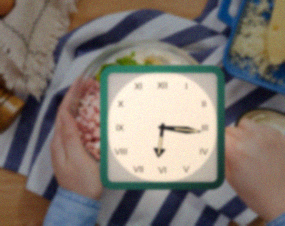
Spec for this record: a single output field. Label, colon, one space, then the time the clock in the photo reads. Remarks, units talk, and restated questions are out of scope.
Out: 6:16
